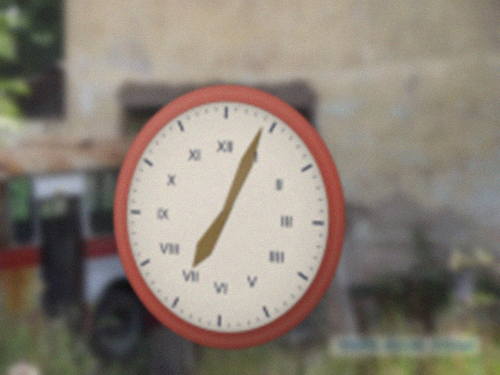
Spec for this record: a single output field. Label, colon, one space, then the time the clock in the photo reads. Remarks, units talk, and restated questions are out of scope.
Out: 7:04
